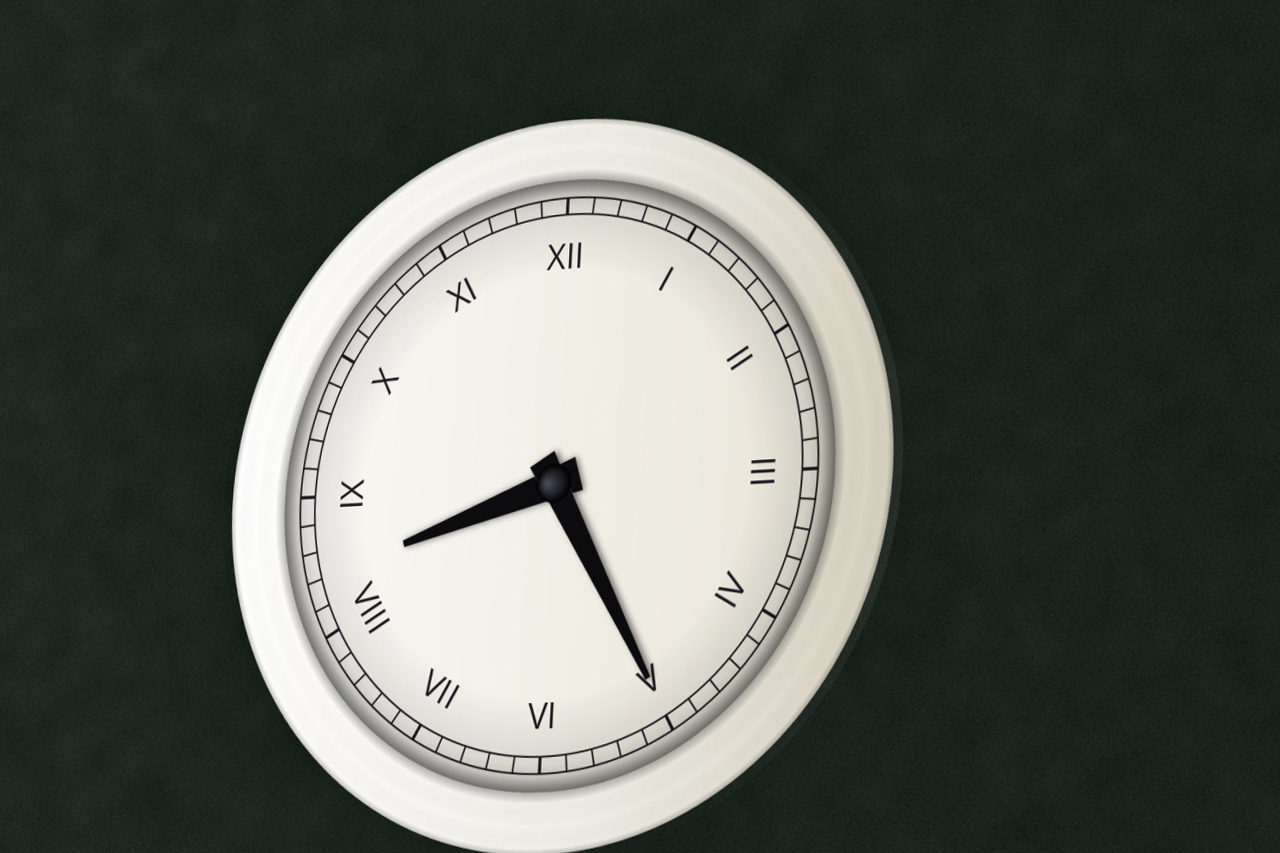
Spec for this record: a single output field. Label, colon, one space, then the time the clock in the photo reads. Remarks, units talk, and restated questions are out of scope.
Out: 8:25
